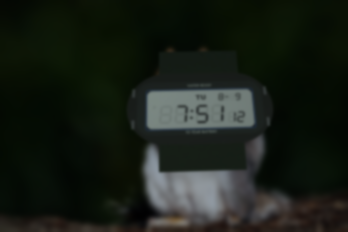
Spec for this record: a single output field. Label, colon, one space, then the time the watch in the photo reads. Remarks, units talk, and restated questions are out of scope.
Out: 7:51
